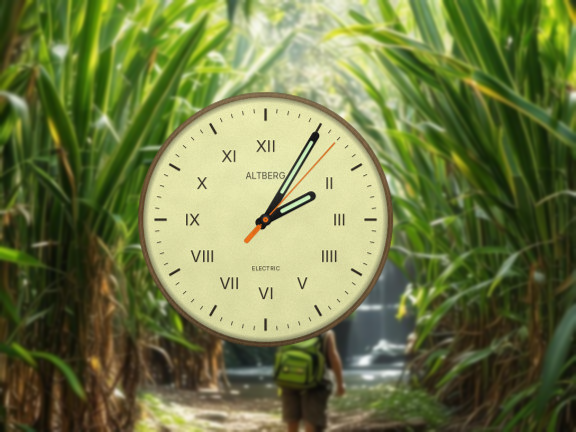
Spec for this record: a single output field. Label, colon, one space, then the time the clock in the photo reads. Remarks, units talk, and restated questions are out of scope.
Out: 2:05:07
